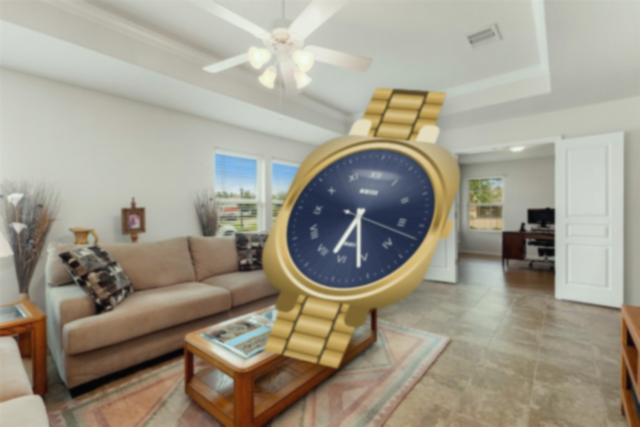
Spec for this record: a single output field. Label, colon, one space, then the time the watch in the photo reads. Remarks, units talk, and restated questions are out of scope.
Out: 6:26:17
